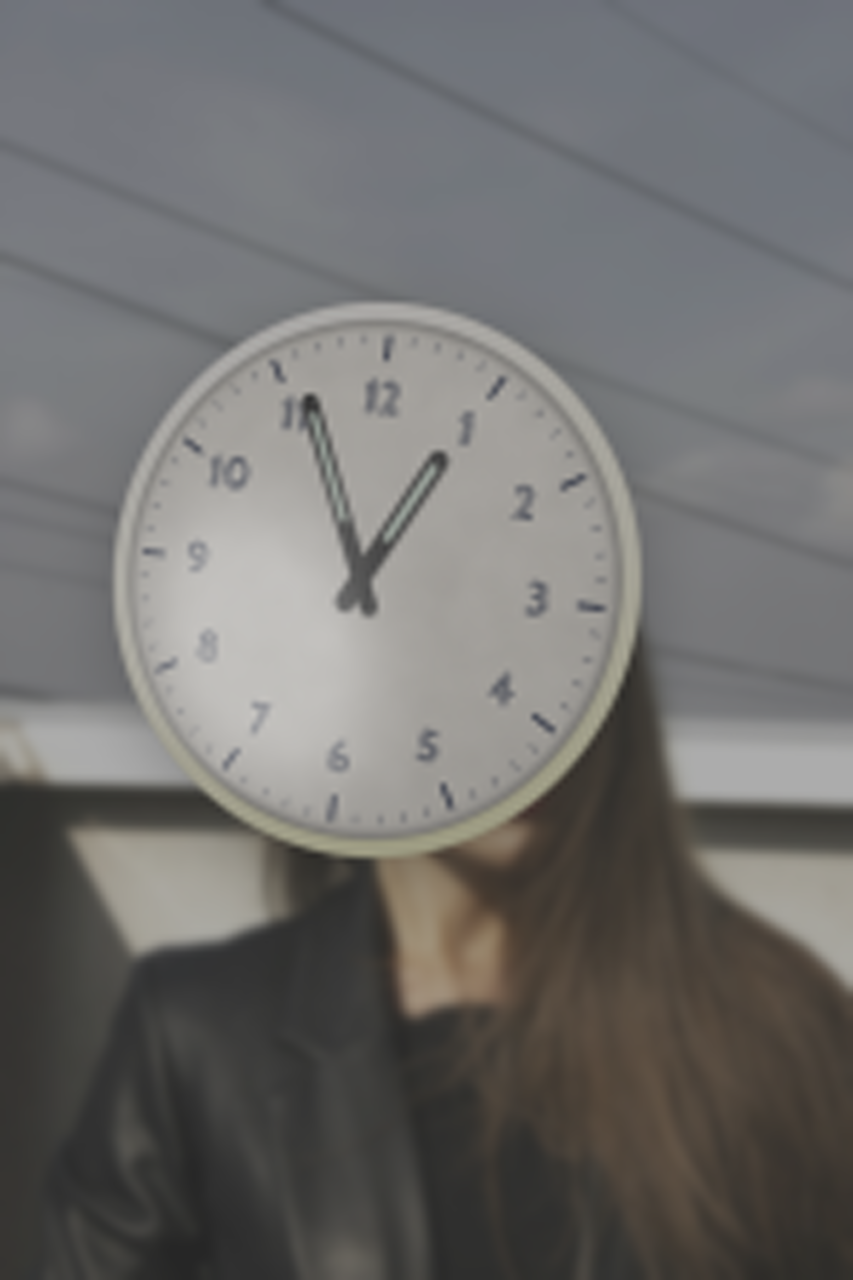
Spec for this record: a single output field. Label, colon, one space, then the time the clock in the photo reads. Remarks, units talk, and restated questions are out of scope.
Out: 12:56
